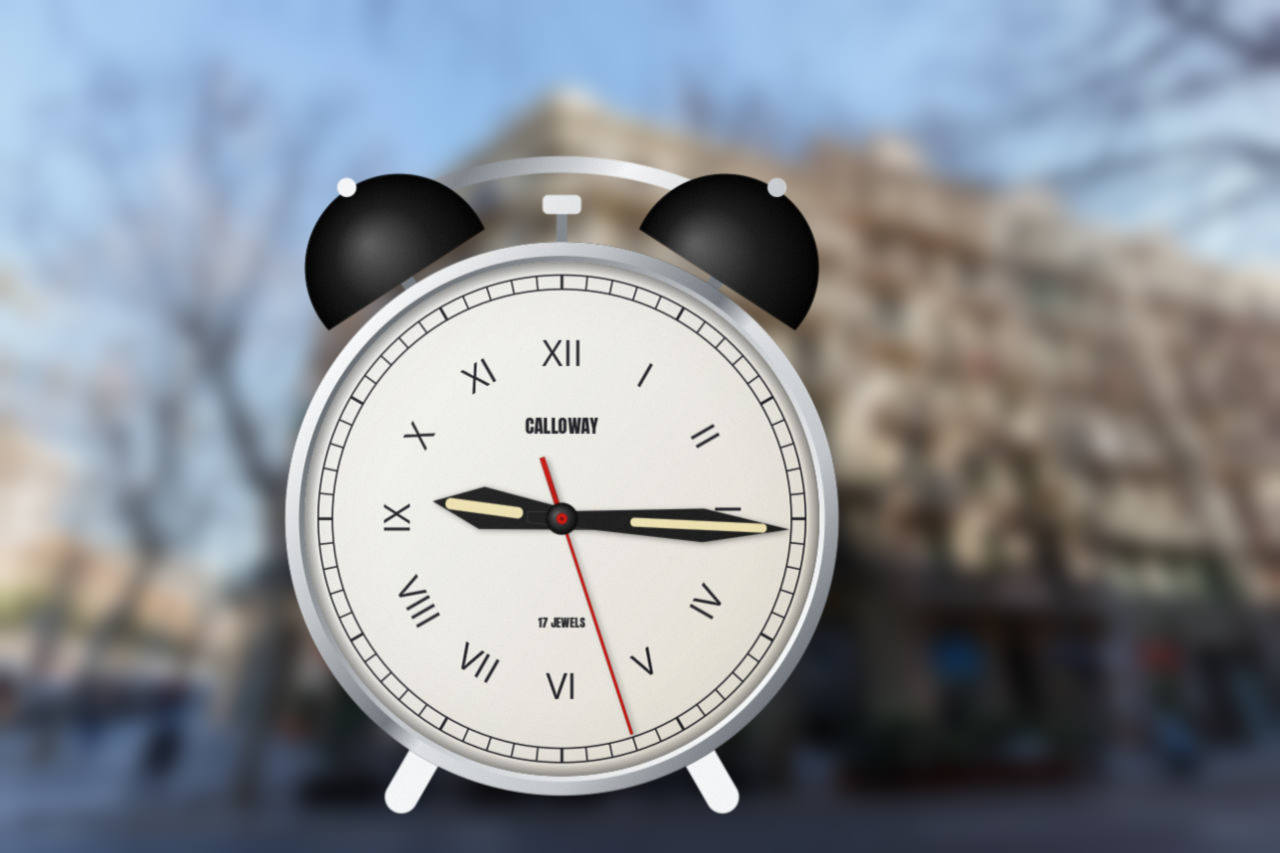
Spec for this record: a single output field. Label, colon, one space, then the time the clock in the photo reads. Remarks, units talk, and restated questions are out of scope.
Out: 9:15:27
